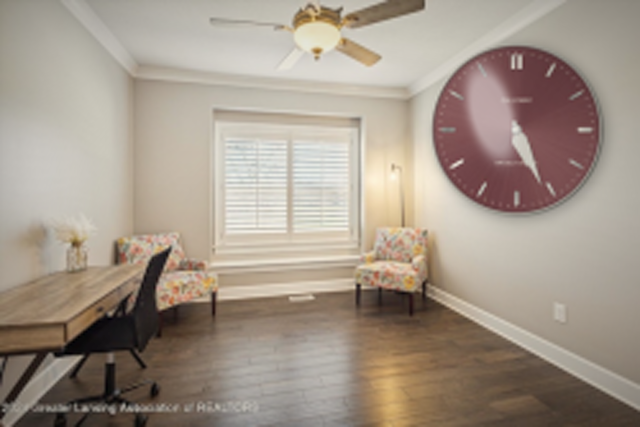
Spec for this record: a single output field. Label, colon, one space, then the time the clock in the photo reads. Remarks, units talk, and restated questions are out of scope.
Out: 5:26
